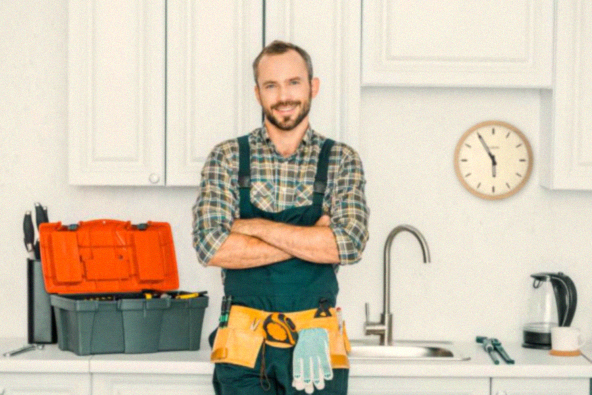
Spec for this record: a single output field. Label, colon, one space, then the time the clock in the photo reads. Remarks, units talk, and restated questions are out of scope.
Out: 5:55
